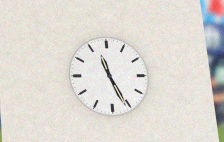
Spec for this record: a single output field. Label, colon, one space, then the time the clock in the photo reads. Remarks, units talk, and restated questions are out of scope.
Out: 11:26
